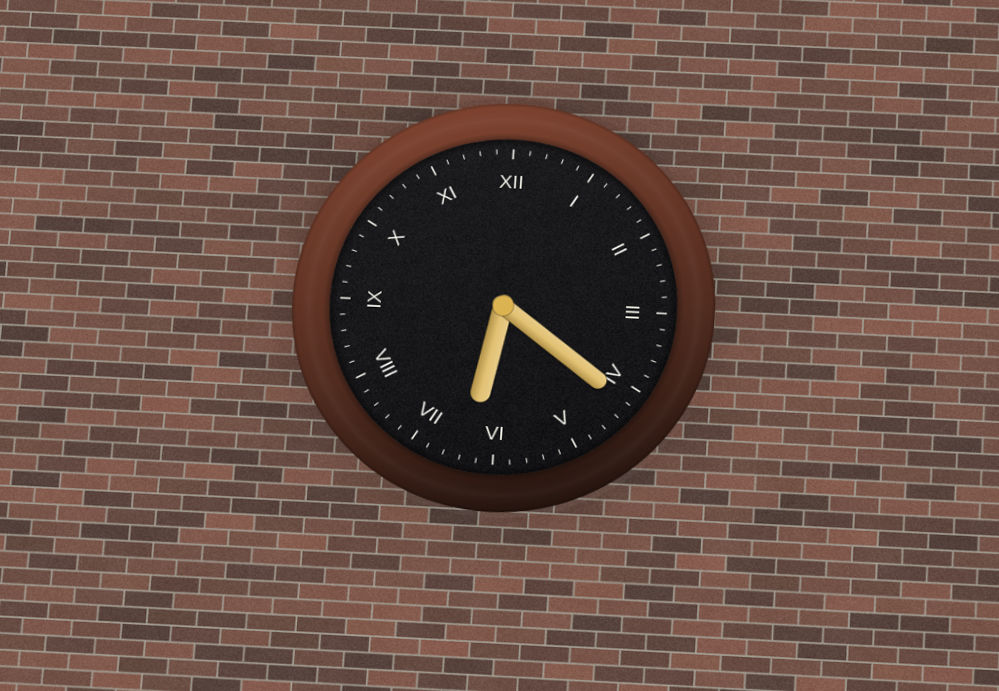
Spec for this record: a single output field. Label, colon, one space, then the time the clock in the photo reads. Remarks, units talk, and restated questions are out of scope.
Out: 6:21
